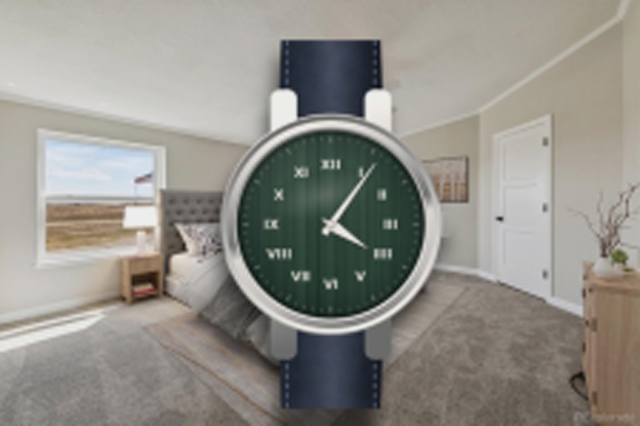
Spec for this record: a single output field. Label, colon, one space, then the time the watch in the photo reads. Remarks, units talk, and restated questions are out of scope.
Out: 4:06
